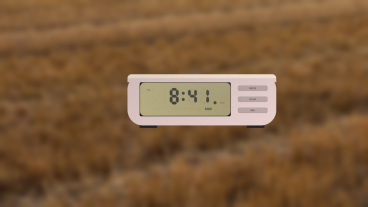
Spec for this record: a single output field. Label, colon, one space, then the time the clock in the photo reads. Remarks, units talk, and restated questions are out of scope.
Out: 8:41
